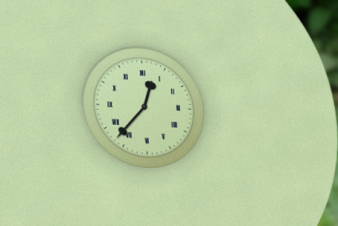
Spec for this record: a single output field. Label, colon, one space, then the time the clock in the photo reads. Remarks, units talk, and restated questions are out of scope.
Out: 12:37
